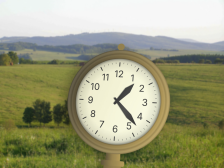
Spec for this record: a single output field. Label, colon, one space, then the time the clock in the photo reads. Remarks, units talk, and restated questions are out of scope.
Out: 1:23
